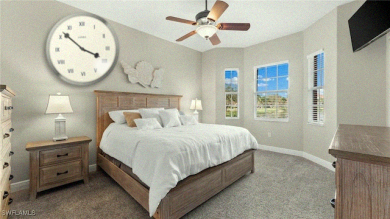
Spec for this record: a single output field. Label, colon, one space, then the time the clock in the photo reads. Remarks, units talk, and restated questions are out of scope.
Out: 3:52
